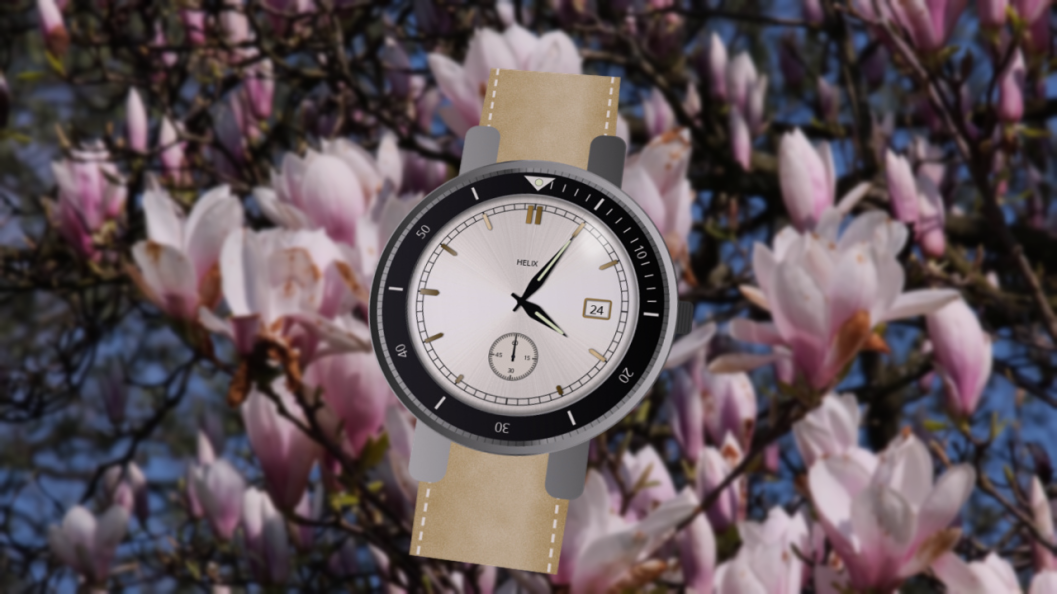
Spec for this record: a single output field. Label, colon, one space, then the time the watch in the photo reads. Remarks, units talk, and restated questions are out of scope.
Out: 4:05
